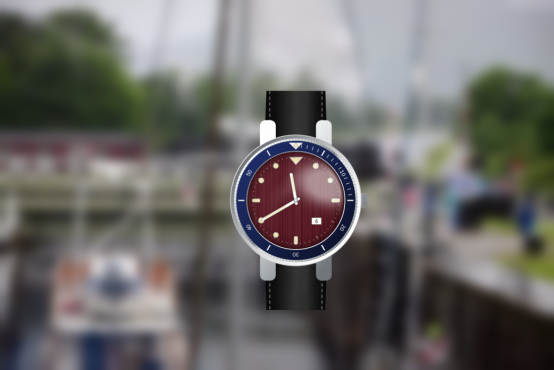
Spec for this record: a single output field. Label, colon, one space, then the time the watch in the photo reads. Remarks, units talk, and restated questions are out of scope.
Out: 11:40
